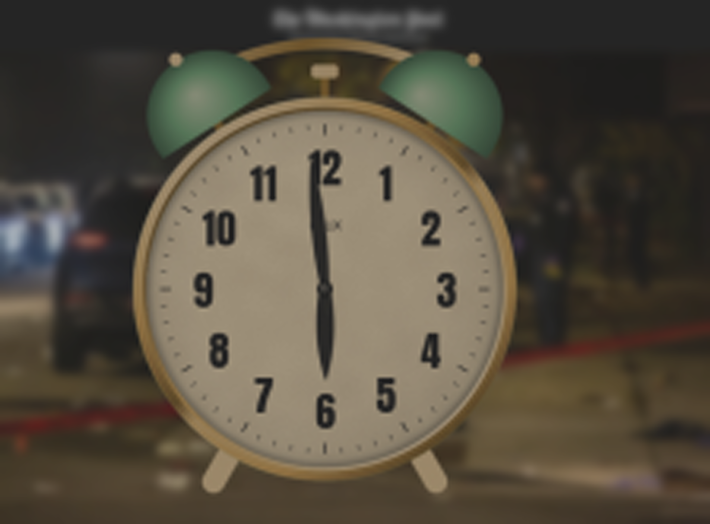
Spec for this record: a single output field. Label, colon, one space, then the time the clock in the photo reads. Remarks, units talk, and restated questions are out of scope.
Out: 5:59
